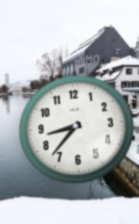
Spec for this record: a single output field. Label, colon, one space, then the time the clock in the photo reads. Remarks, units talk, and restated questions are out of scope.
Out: 8:37
